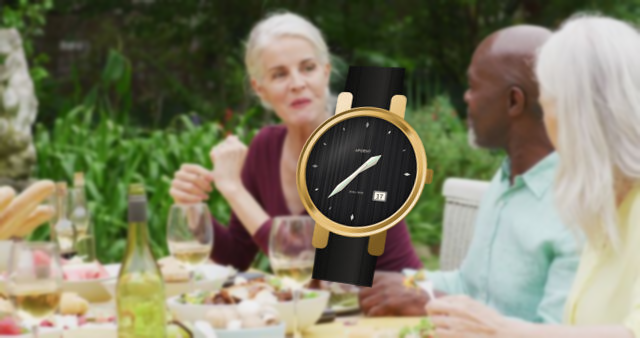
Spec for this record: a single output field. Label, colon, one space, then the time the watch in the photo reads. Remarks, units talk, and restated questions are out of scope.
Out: 1:37
